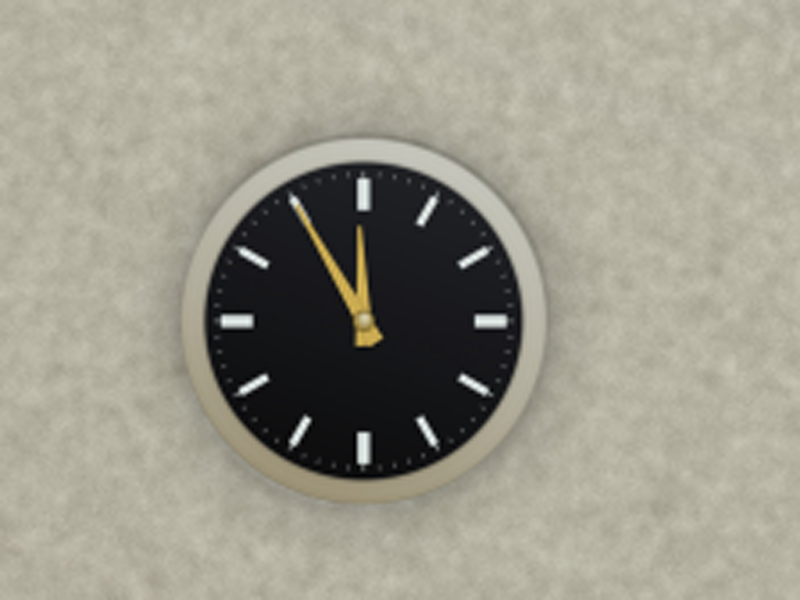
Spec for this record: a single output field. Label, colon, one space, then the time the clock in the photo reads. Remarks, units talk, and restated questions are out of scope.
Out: 11:55
